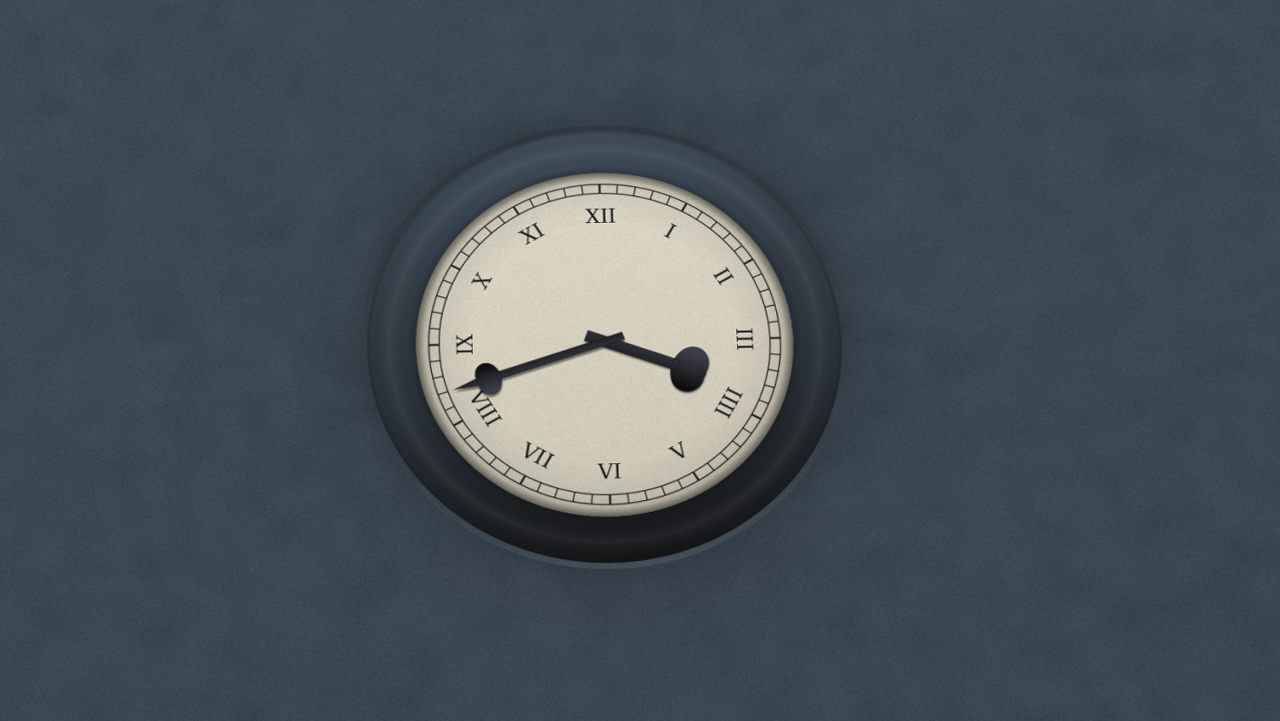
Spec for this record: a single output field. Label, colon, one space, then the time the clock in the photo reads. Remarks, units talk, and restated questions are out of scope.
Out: 3:42
